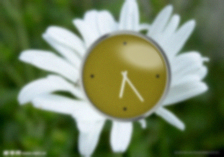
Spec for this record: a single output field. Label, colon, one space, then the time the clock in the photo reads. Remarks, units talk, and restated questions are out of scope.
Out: 6:24
